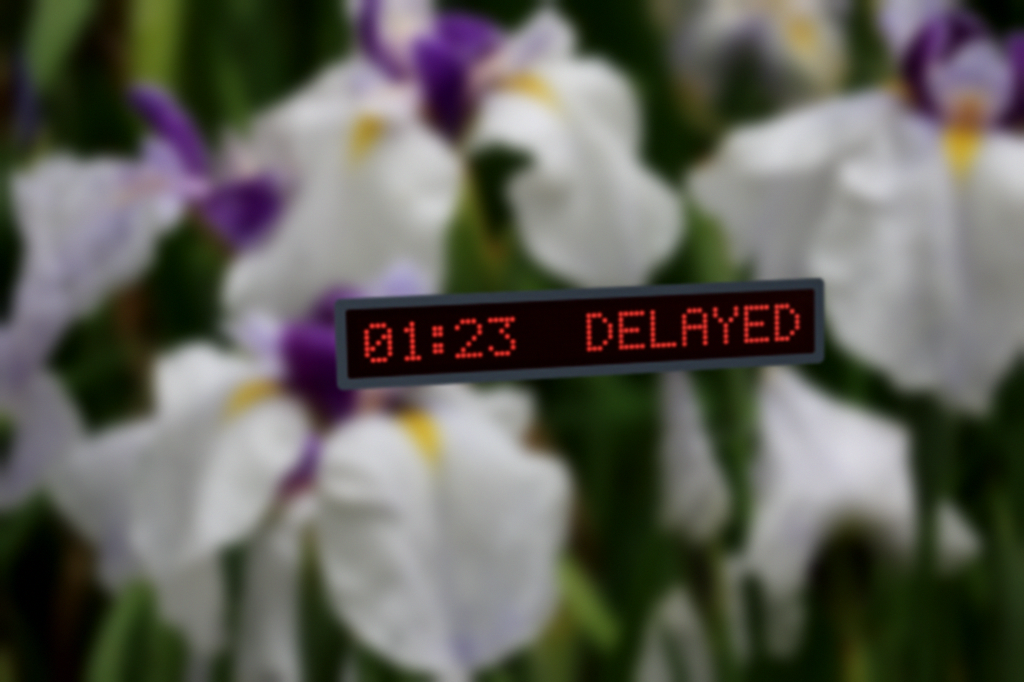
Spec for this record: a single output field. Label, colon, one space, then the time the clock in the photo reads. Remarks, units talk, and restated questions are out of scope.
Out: 1:23
